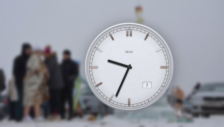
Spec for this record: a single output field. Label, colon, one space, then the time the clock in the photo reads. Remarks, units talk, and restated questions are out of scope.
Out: 9:34
